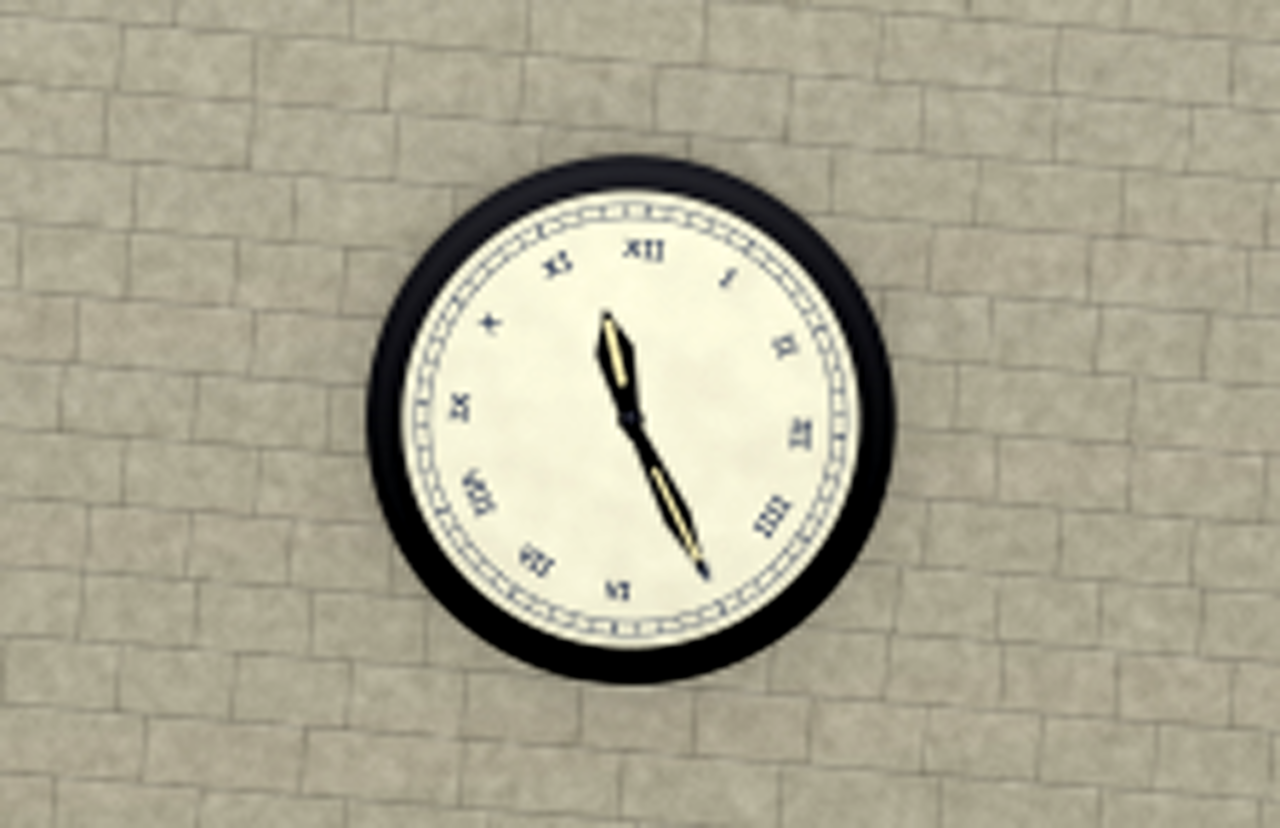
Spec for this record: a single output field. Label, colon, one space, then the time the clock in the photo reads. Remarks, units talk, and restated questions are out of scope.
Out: 11:25
